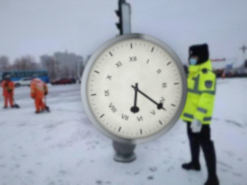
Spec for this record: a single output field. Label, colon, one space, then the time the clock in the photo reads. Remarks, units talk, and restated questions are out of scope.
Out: 6:22
